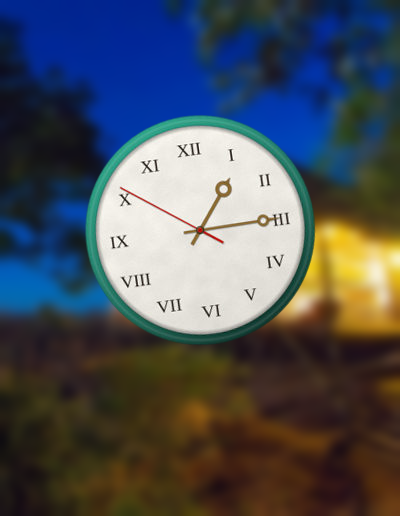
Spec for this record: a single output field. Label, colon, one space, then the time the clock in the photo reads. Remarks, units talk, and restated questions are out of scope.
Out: 1:14:51
